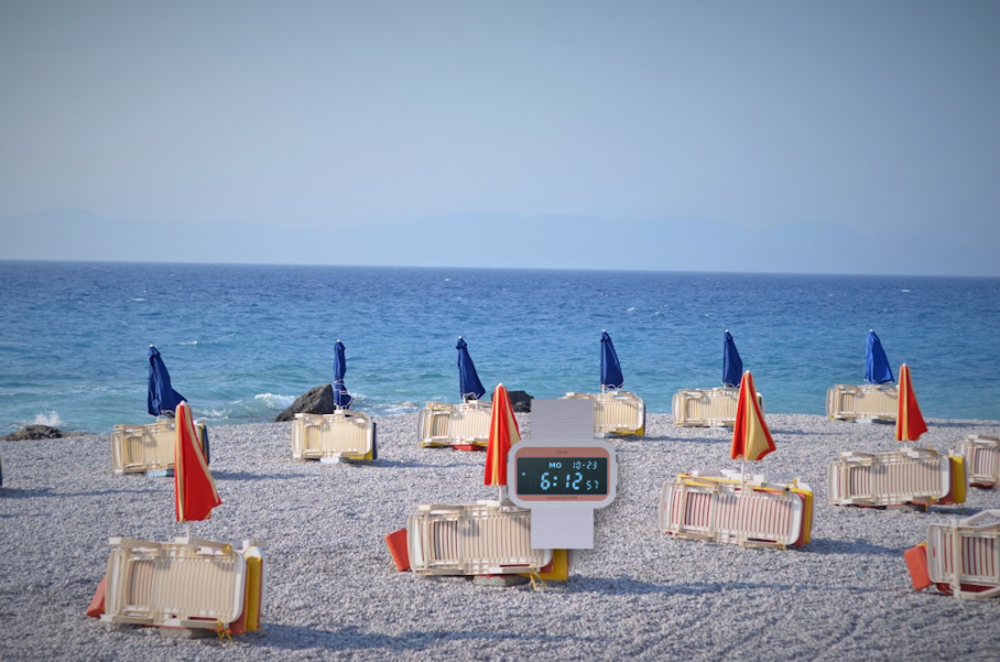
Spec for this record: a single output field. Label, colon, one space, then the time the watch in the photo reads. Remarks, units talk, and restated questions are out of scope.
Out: 6:12:57
